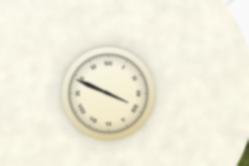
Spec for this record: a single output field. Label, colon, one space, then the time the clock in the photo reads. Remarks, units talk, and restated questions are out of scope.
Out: 3:49
